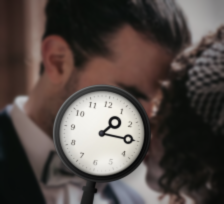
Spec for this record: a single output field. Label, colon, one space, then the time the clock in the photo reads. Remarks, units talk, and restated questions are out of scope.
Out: 1:15
